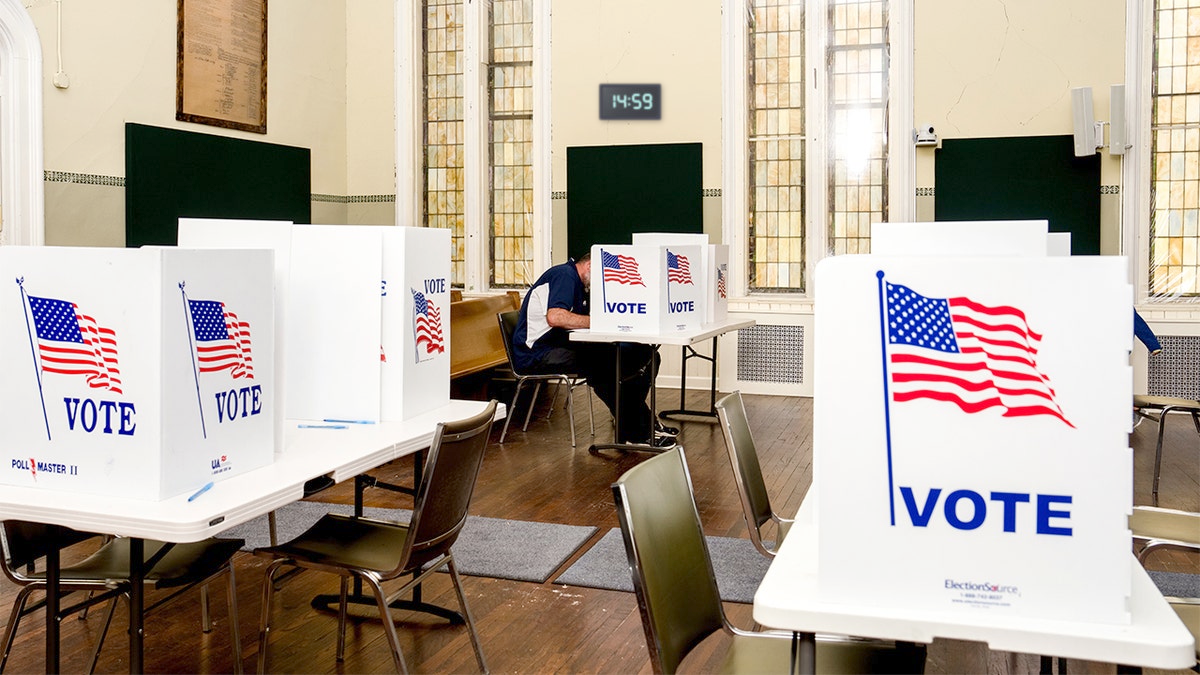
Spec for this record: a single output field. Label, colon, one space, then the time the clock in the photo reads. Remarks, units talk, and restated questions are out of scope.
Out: 14:59
